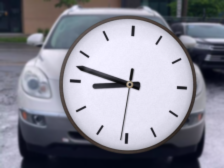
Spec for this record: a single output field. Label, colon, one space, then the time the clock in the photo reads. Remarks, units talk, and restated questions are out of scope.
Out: 8:47:31
